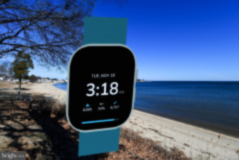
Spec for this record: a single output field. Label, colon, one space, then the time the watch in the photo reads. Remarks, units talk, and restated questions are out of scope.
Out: 3:18
